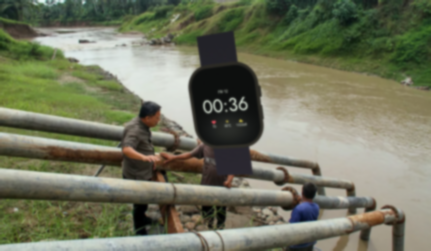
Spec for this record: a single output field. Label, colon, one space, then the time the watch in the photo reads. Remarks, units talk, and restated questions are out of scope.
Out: 0:36
